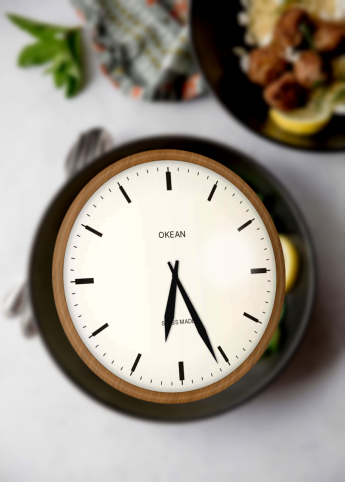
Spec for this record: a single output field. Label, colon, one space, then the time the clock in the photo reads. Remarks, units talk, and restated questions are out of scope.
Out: 6:26
